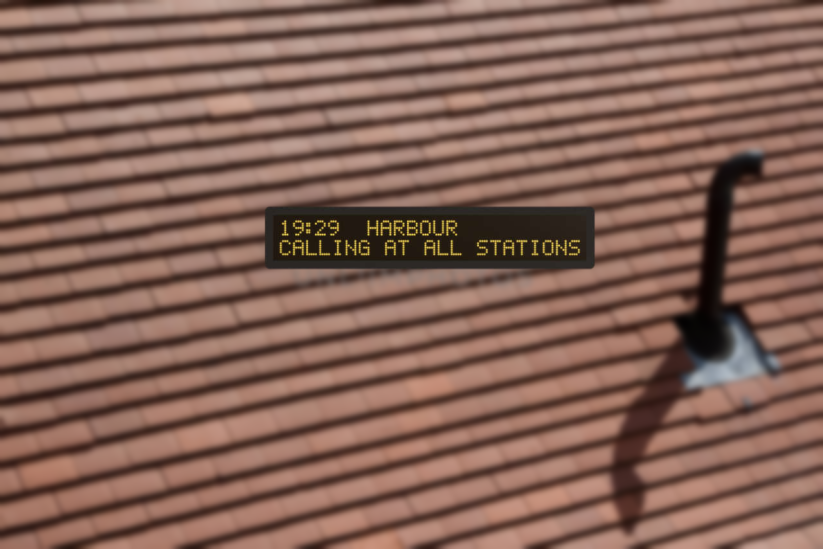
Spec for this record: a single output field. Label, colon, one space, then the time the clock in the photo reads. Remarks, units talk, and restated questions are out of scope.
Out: 19:29
